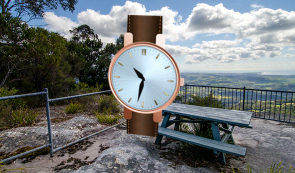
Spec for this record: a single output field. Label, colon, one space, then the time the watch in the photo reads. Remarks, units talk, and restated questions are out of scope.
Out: 10:32
